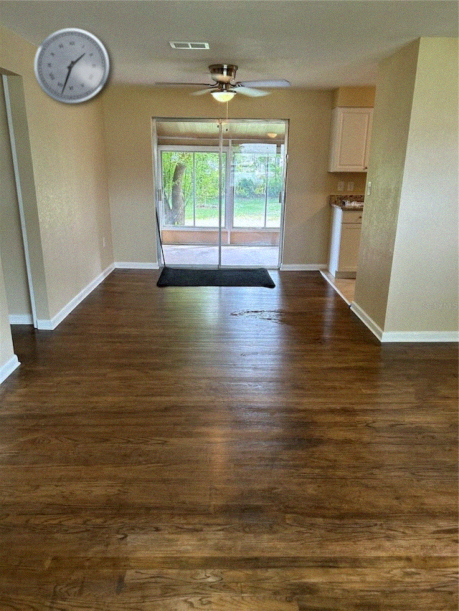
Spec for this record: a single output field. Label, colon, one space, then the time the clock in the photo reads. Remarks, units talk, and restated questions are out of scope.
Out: 1:33
